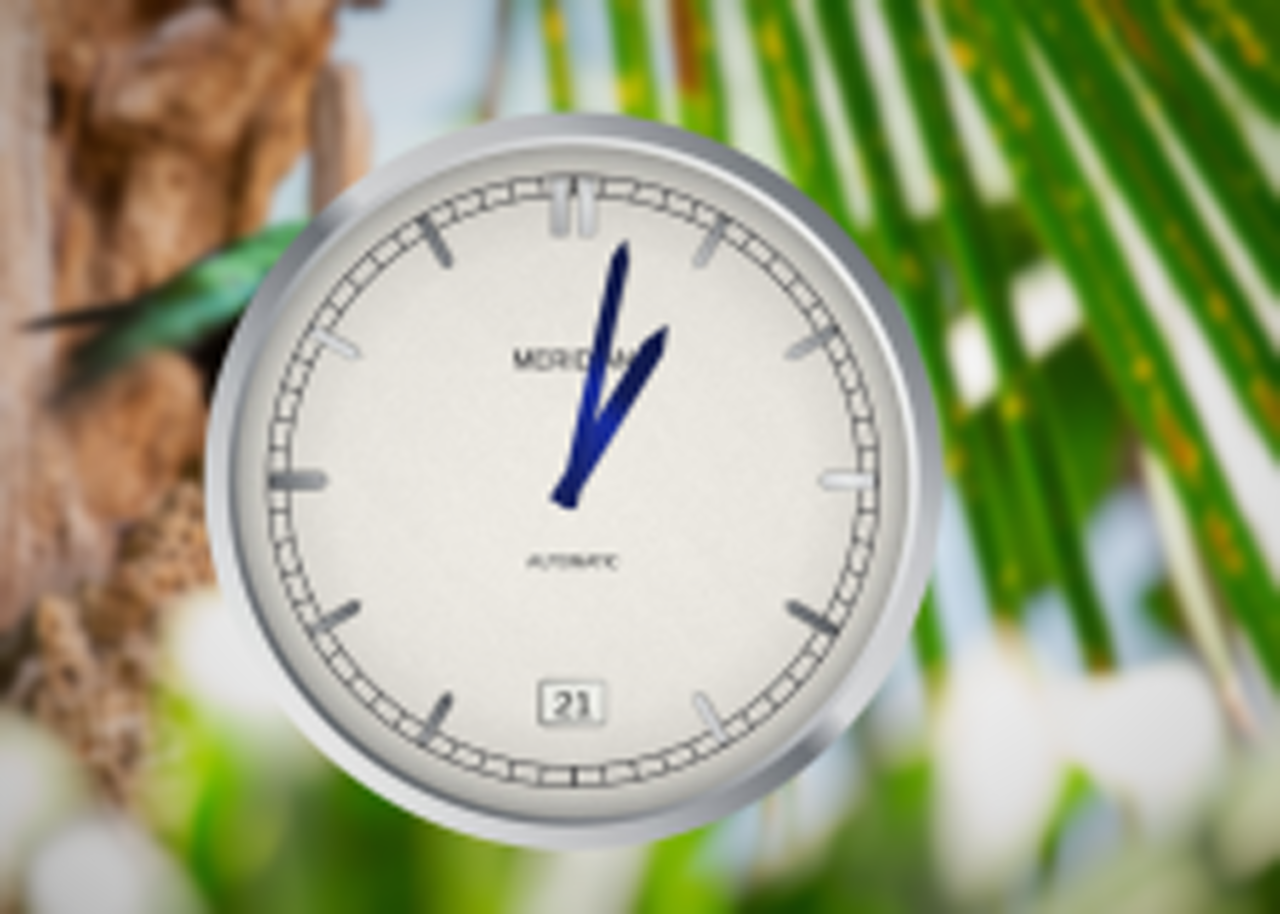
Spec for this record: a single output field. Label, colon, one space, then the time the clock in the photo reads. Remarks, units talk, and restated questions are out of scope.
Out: 1:02
